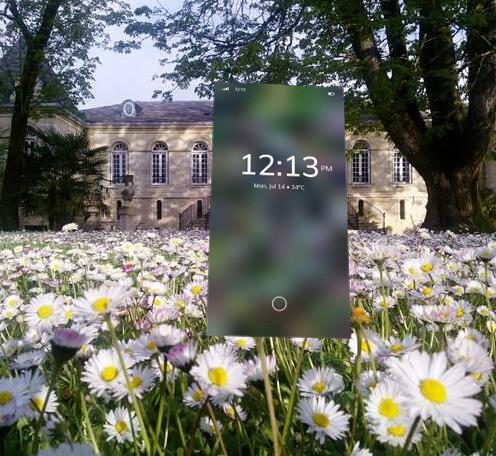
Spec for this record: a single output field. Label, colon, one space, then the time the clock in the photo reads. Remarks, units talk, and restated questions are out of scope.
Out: 12:13
